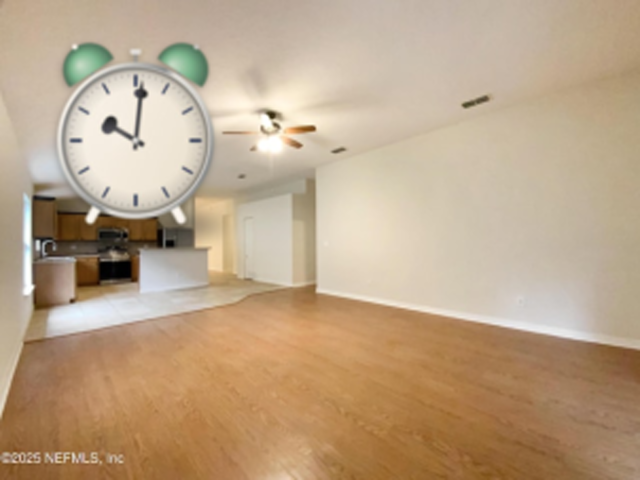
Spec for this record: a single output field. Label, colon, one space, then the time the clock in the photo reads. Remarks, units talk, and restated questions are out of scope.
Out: 10:01
